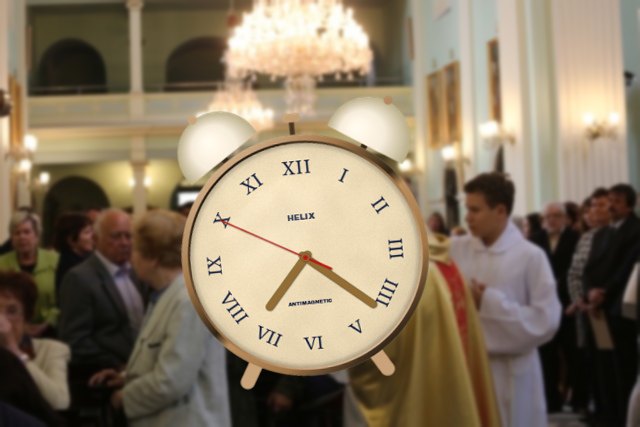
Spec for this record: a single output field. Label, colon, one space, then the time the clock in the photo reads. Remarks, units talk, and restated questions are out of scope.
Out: 7:21:50
